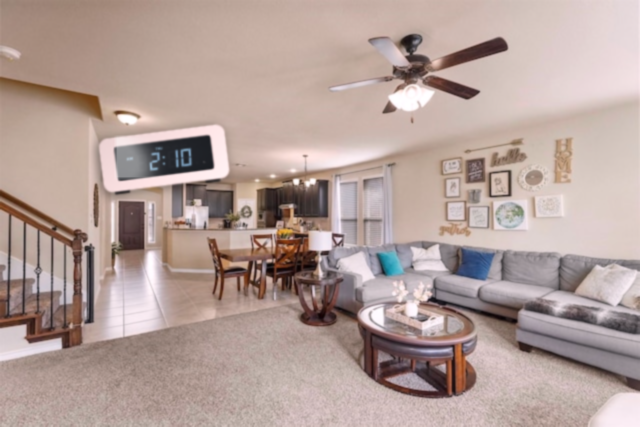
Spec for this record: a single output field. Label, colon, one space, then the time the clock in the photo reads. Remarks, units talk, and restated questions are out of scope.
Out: 2:10
